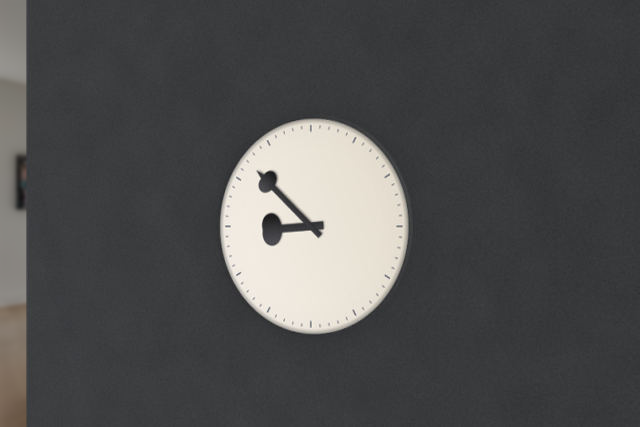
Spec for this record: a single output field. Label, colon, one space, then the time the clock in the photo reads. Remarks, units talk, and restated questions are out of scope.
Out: 8:52
